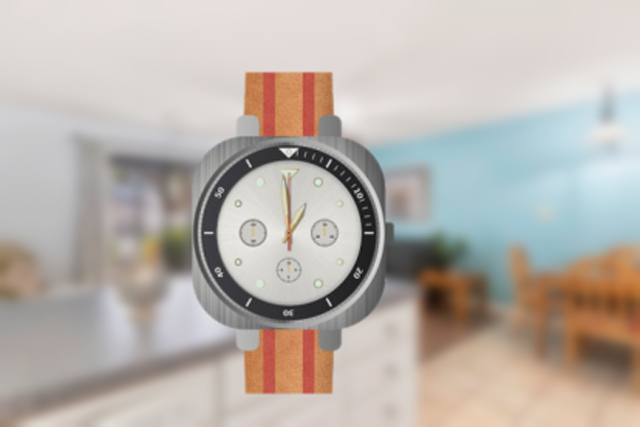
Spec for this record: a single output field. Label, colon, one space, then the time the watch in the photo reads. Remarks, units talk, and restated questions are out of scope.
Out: 12:59
